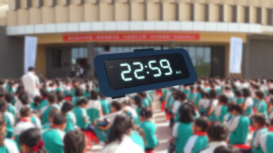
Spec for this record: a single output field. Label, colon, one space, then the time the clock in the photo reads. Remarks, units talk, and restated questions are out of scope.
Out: 22:59
